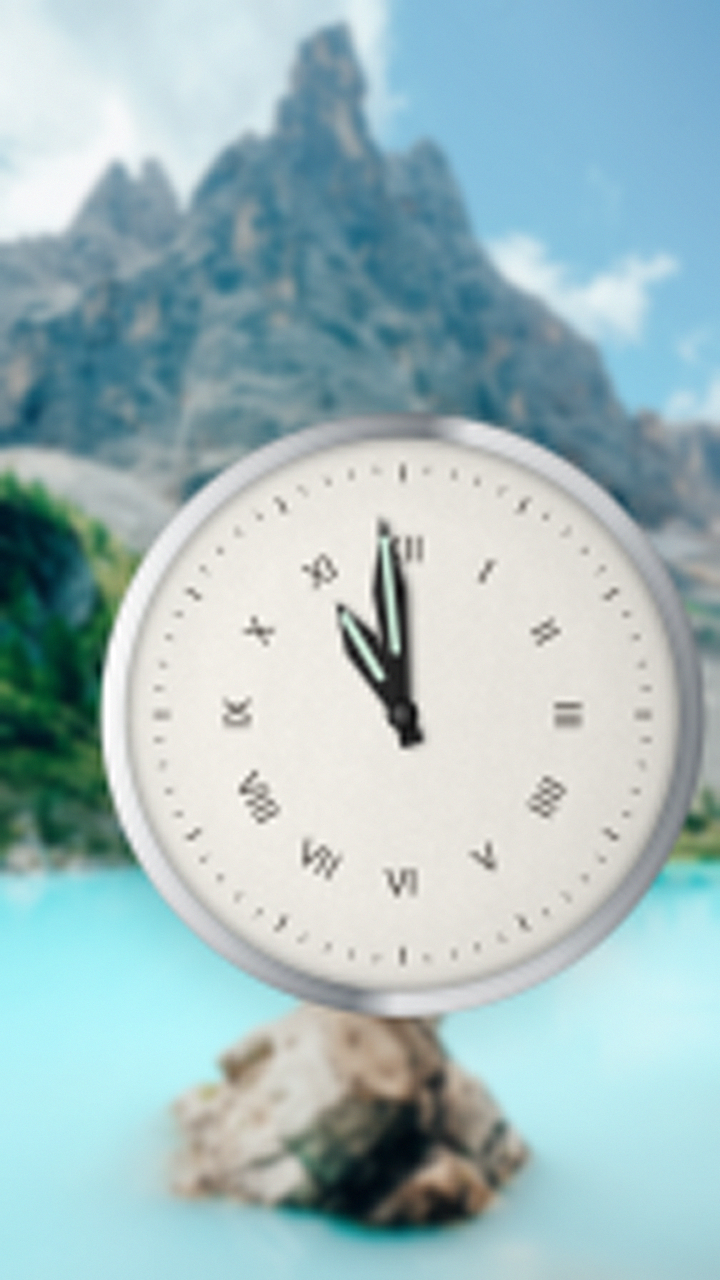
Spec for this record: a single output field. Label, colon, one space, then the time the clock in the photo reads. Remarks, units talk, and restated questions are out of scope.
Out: 10:59
